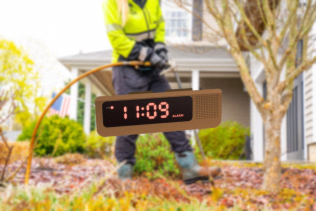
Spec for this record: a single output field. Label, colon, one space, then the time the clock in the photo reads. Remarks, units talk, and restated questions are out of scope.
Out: 11:09
